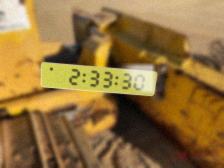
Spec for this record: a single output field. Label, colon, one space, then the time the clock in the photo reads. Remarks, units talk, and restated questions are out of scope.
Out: 2:33:30
